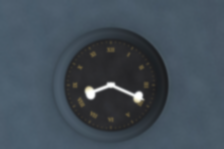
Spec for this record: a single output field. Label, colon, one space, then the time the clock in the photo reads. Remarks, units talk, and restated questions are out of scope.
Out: 8:19
